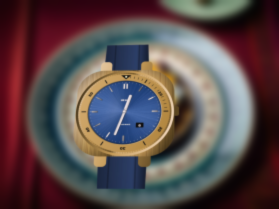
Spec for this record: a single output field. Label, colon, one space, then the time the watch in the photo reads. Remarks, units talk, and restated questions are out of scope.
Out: 12:33
